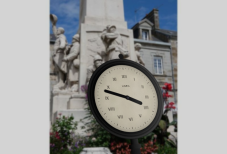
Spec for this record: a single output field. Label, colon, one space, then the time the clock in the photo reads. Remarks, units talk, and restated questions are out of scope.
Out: 3:48
